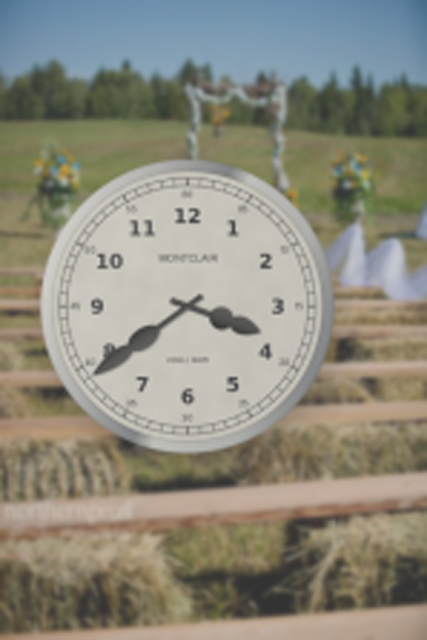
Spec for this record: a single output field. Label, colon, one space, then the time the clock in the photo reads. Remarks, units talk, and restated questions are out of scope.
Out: 3:39
